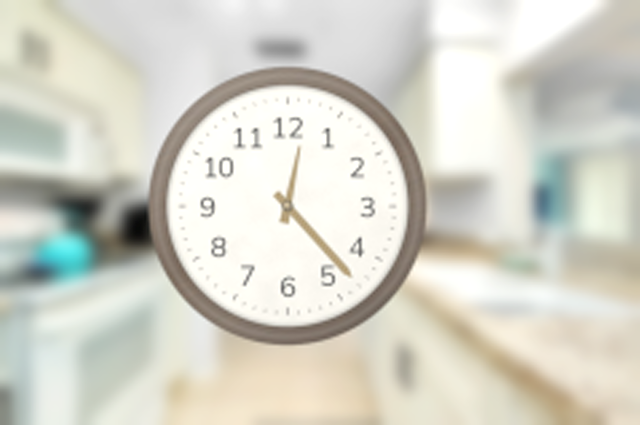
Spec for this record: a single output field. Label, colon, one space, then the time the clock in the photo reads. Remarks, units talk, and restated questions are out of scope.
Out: 12:23
